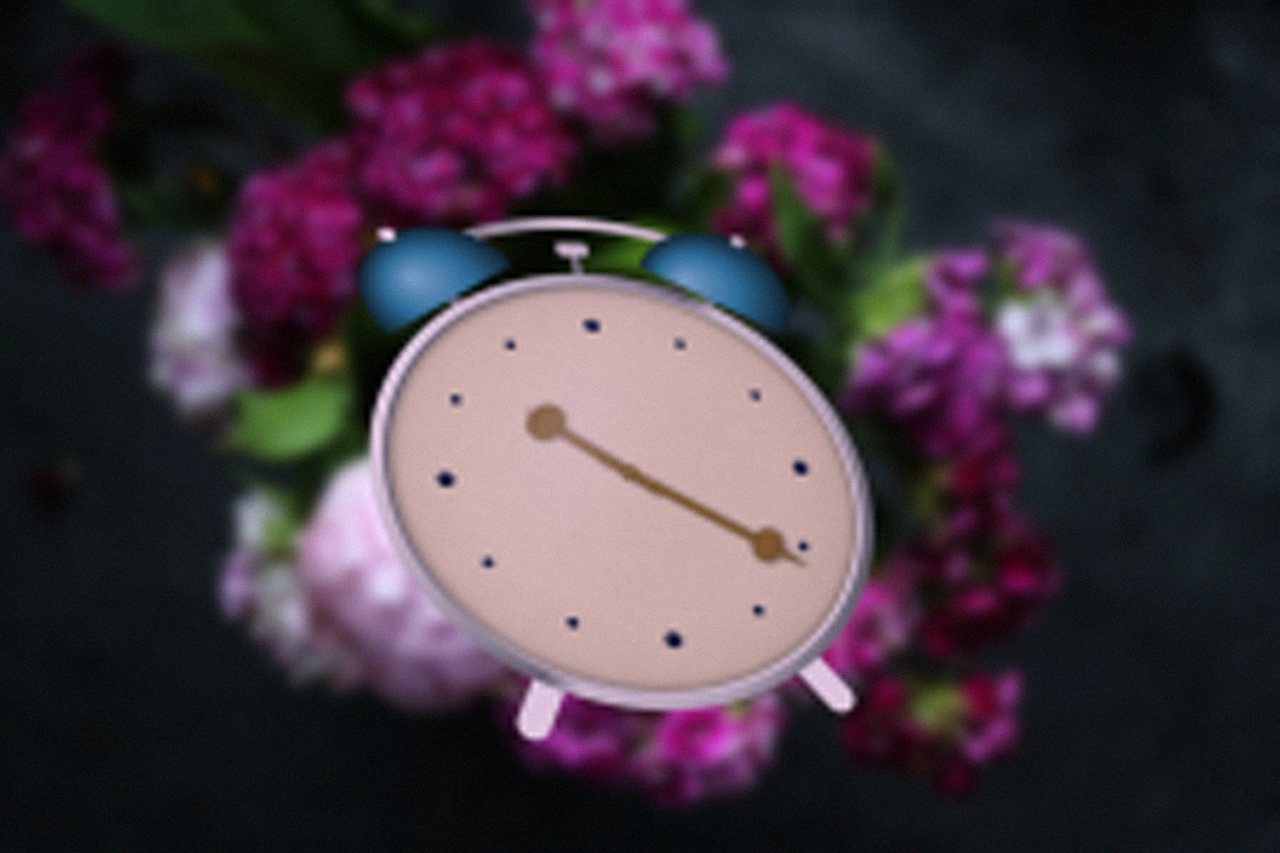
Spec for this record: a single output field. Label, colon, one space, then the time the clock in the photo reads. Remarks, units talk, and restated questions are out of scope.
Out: 10:21
